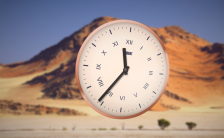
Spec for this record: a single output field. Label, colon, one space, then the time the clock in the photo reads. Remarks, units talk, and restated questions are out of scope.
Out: 11:36
